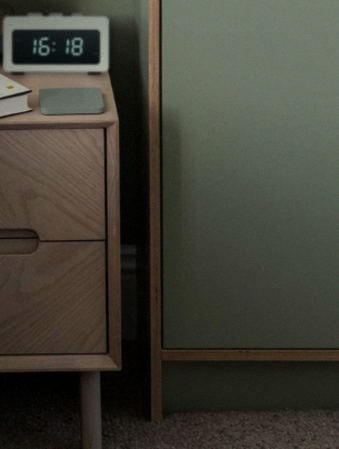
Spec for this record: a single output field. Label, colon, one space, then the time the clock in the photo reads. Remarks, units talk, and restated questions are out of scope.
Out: 16:18
